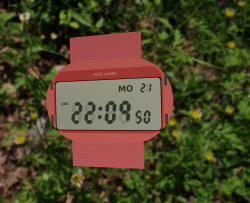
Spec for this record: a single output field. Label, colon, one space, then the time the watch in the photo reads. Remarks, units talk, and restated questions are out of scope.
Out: 22:09:50
